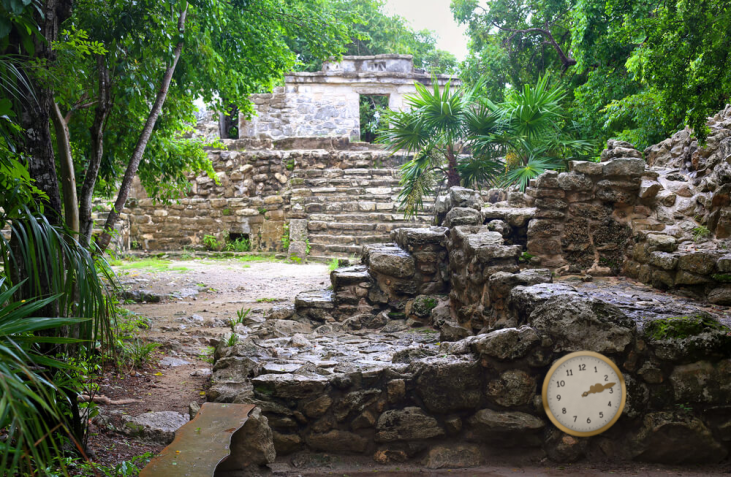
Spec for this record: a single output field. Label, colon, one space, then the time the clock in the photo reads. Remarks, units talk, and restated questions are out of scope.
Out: 2:13
